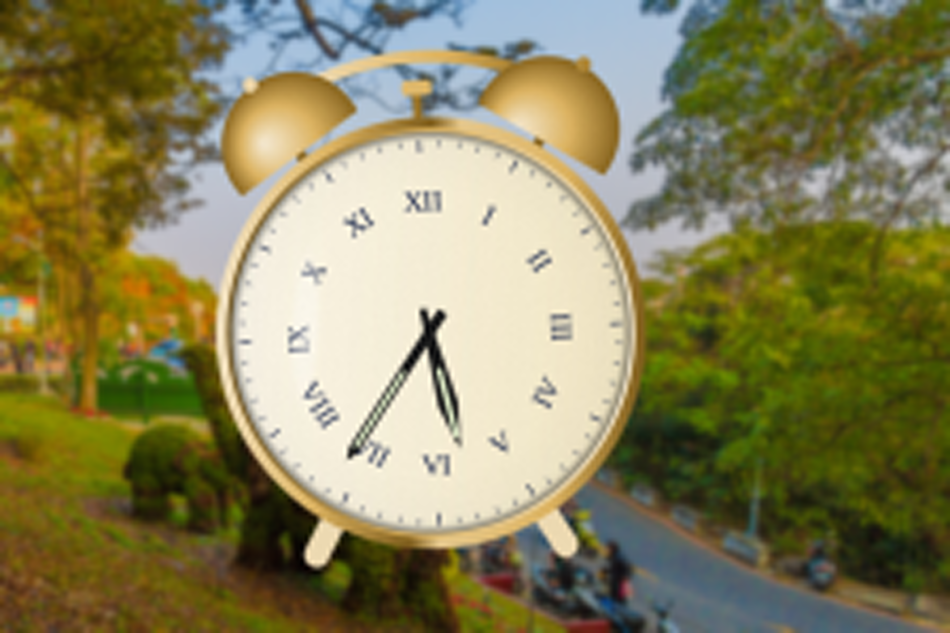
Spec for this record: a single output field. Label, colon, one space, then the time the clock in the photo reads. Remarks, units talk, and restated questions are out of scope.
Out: 5:36
